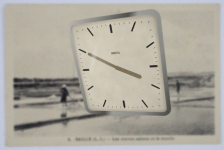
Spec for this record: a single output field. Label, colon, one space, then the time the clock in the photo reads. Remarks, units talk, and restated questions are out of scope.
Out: 3:50
